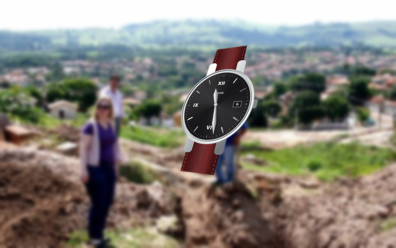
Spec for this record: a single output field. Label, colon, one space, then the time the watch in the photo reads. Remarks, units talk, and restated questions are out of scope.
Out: 11:28
